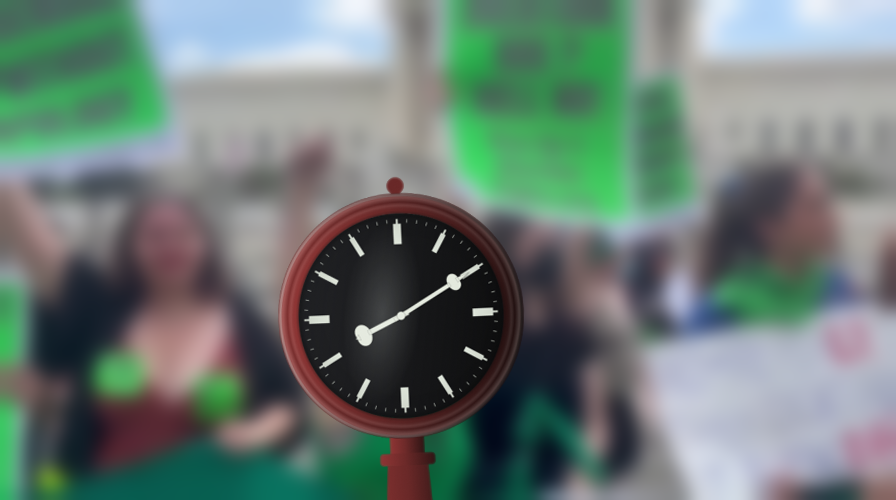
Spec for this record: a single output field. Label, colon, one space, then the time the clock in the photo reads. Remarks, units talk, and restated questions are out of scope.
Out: 8:10
